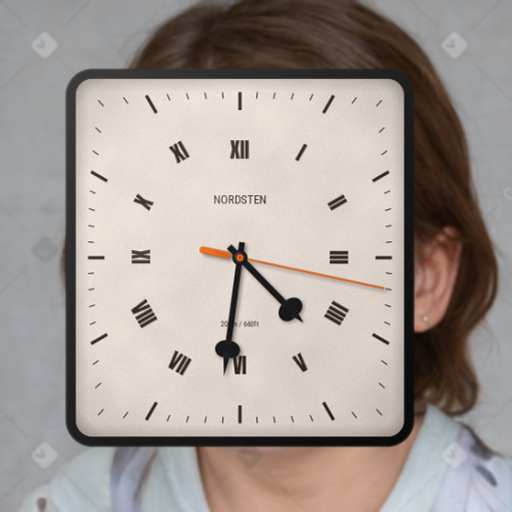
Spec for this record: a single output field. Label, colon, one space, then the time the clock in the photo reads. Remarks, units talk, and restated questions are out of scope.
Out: 4:31:17
